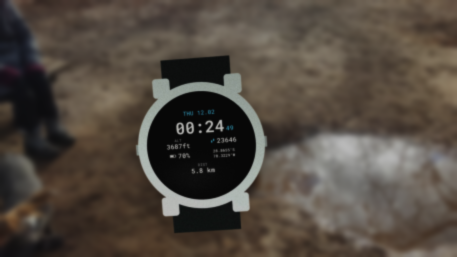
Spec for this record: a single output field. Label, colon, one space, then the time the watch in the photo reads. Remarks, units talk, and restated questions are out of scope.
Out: 0:24
